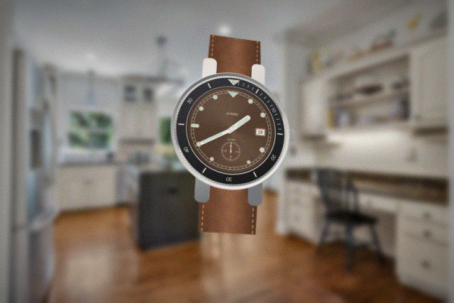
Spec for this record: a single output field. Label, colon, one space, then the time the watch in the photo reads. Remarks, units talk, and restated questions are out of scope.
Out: 1:40
